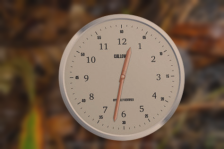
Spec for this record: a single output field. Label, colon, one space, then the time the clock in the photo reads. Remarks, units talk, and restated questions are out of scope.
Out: 12:32
